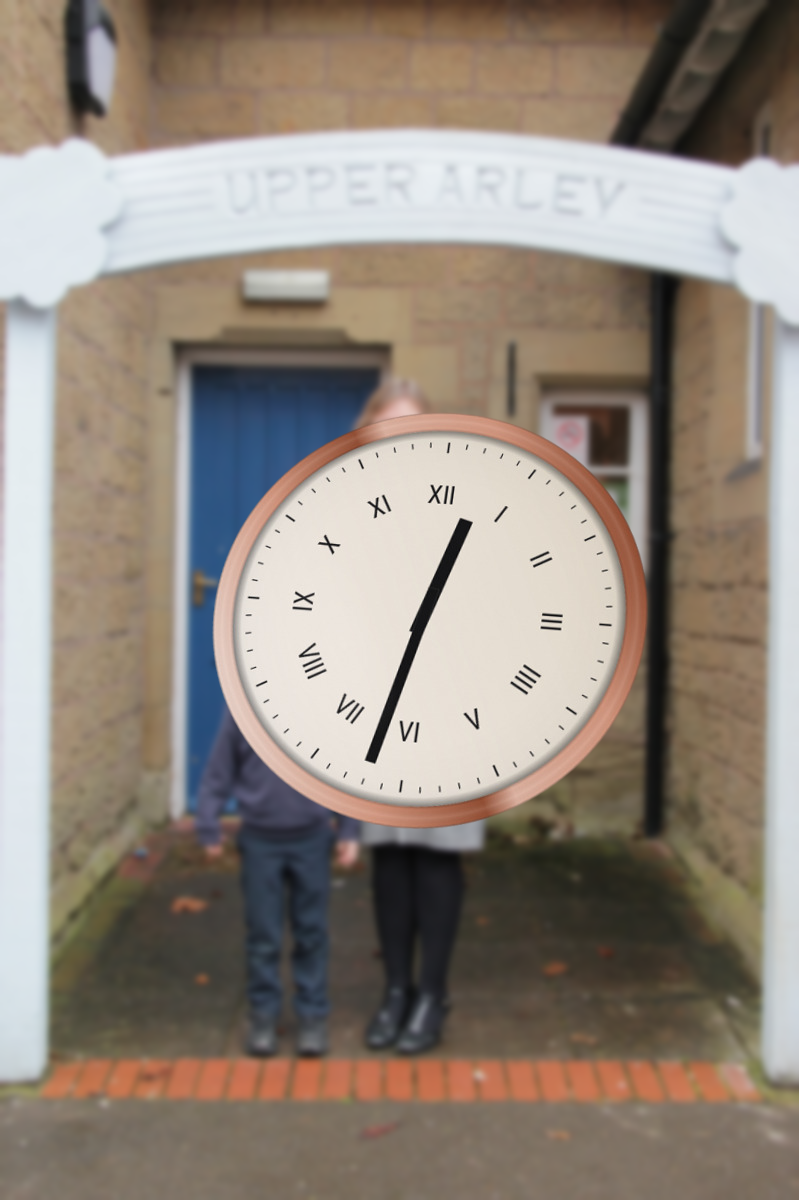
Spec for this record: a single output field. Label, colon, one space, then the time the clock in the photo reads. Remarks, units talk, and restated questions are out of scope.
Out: 12:32
